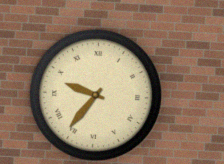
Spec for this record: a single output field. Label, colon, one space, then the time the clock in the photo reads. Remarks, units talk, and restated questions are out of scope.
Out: 9:36
